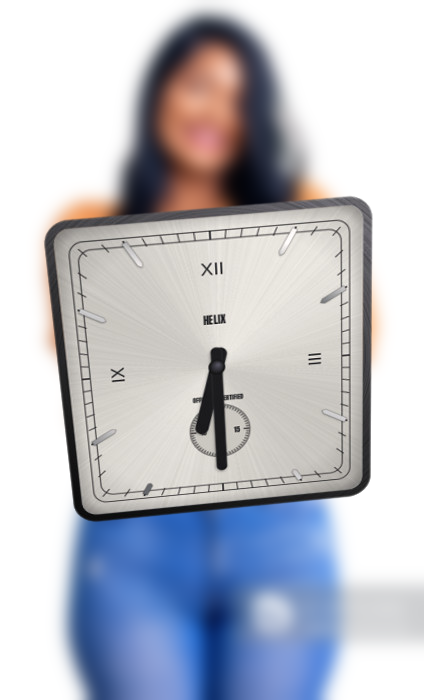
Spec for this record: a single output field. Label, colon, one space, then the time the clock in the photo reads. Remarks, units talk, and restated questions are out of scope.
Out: 6:30
